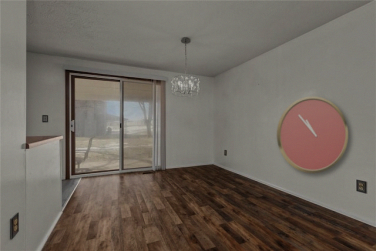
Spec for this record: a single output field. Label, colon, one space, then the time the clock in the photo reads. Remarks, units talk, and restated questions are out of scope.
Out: 10:53
